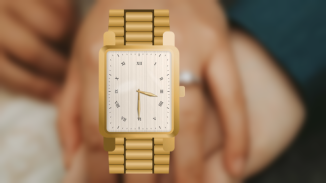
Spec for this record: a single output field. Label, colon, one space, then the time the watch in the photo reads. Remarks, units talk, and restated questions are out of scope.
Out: 3:30
